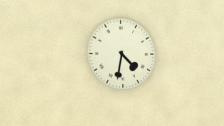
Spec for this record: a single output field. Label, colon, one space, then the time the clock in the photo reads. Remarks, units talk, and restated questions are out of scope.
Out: 4:32
